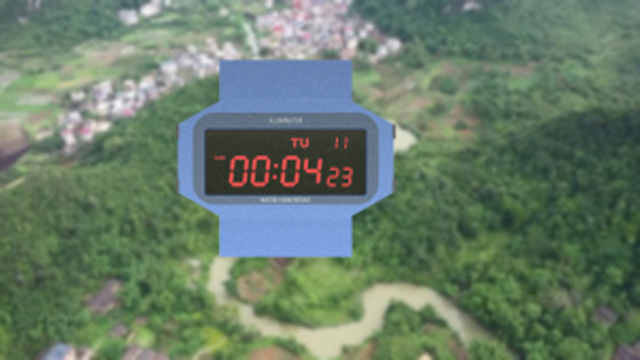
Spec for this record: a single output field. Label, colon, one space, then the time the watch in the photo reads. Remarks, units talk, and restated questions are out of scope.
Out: 0:04:23
